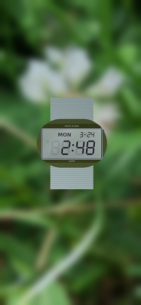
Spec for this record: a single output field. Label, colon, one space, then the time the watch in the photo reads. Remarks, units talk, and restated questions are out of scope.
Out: 2:48
